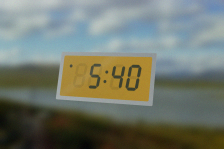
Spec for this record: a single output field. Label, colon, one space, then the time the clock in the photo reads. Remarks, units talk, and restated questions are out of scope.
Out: 5:40
